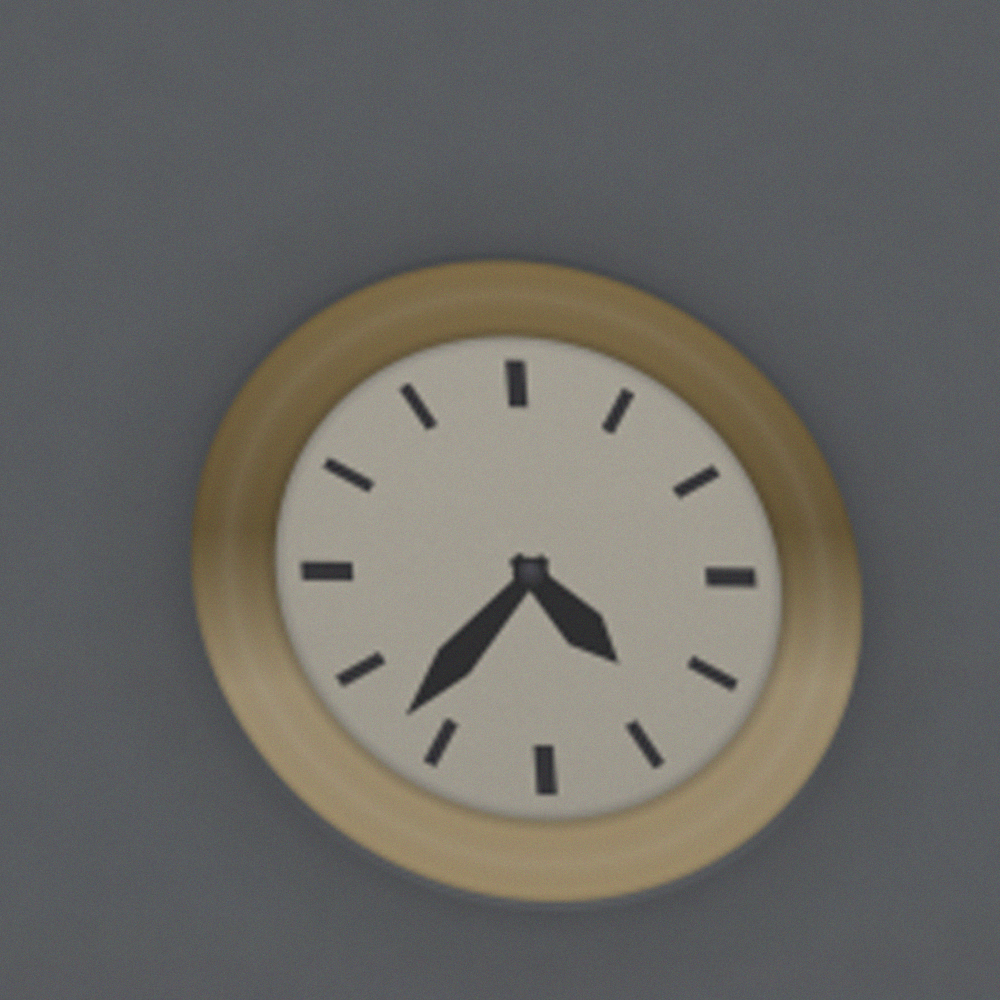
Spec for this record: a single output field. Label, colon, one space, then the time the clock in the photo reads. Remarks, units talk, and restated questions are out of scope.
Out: 4:37
